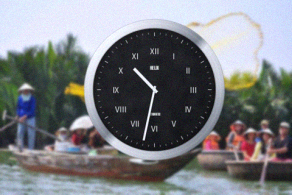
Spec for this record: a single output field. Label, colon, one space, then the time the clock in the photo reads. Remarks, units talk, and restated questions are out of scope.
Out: 10:32
